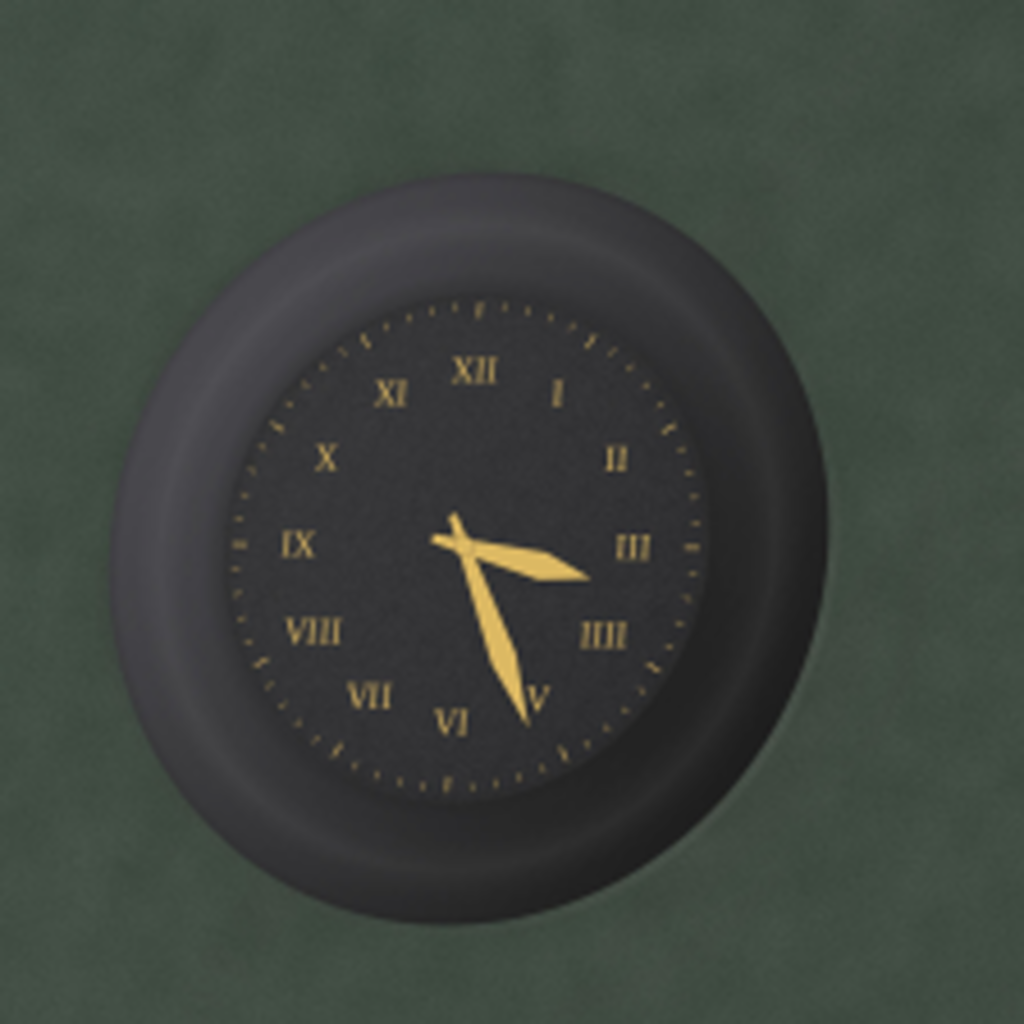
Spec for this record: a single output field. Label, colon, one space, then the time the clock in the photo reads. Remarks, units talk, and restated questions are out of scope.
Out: 3:26
